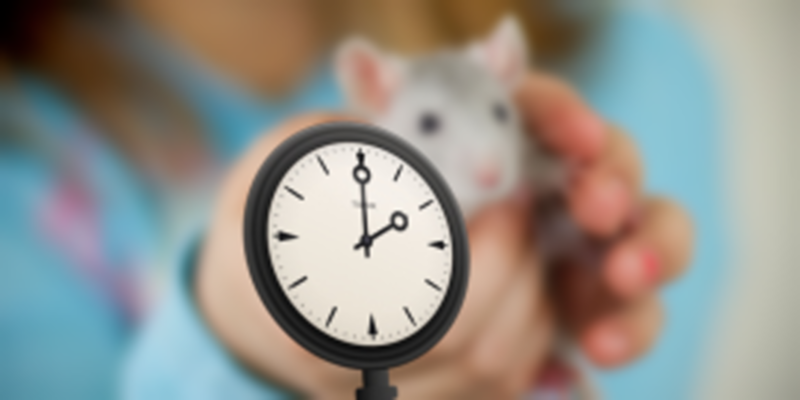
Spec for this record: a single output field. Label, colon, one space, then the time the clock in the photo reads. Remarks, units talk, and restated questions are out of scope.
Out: 2:00
